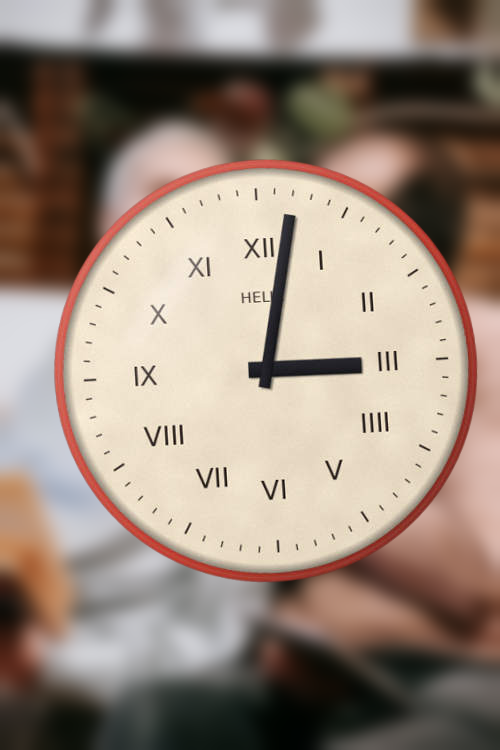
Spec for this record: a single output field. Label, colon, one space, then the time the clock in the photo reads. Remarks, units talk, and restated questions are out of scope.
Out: 3:02
